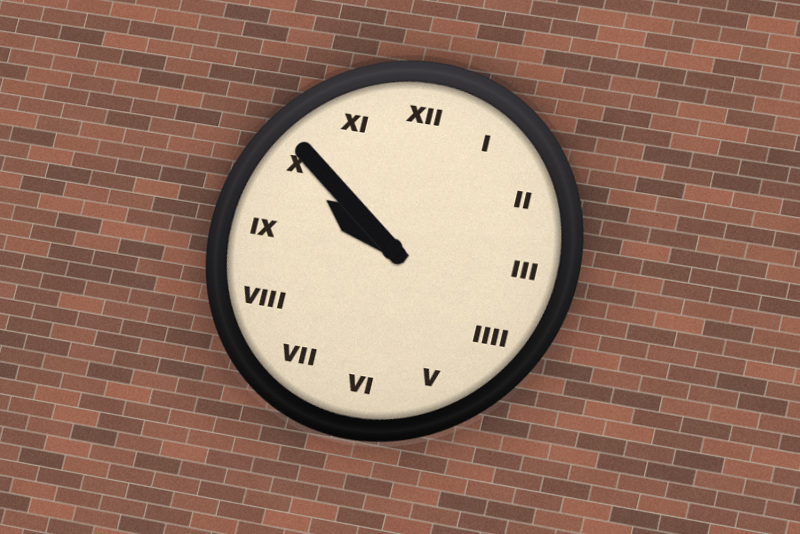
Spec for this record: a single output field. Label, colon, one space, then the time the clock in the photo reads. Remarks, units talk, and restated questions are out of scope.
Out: 9:51
